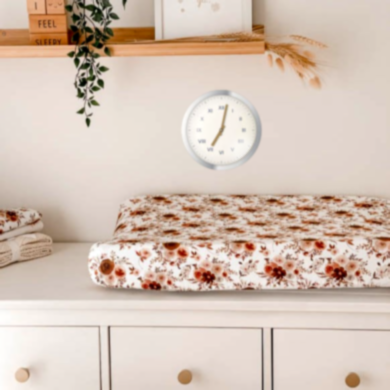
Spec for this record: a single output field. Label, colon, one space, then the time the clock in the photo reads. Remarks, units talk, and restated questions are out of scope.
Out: 7:02
